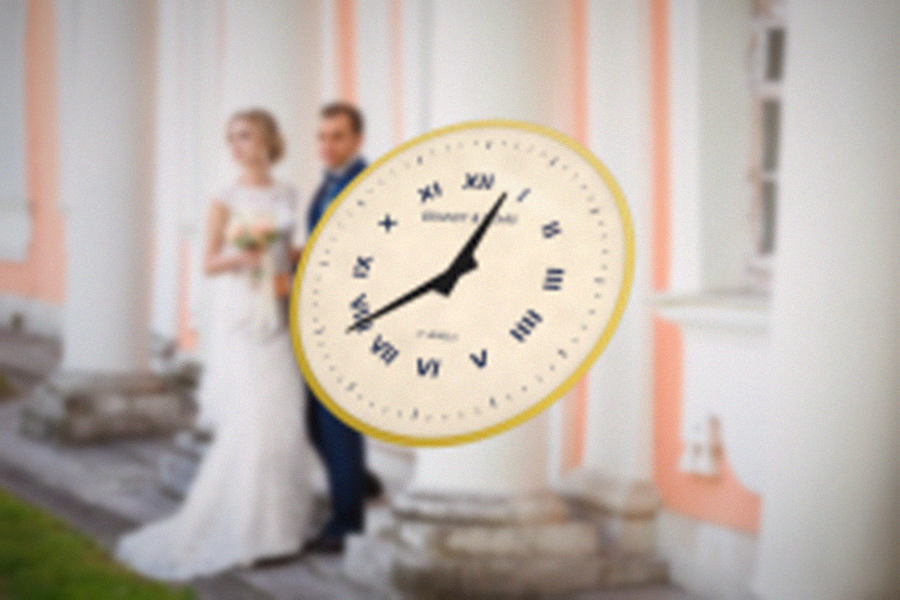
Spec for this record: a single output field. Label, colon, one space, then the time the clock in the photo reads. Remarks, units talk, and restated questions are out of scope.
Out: 12:39
